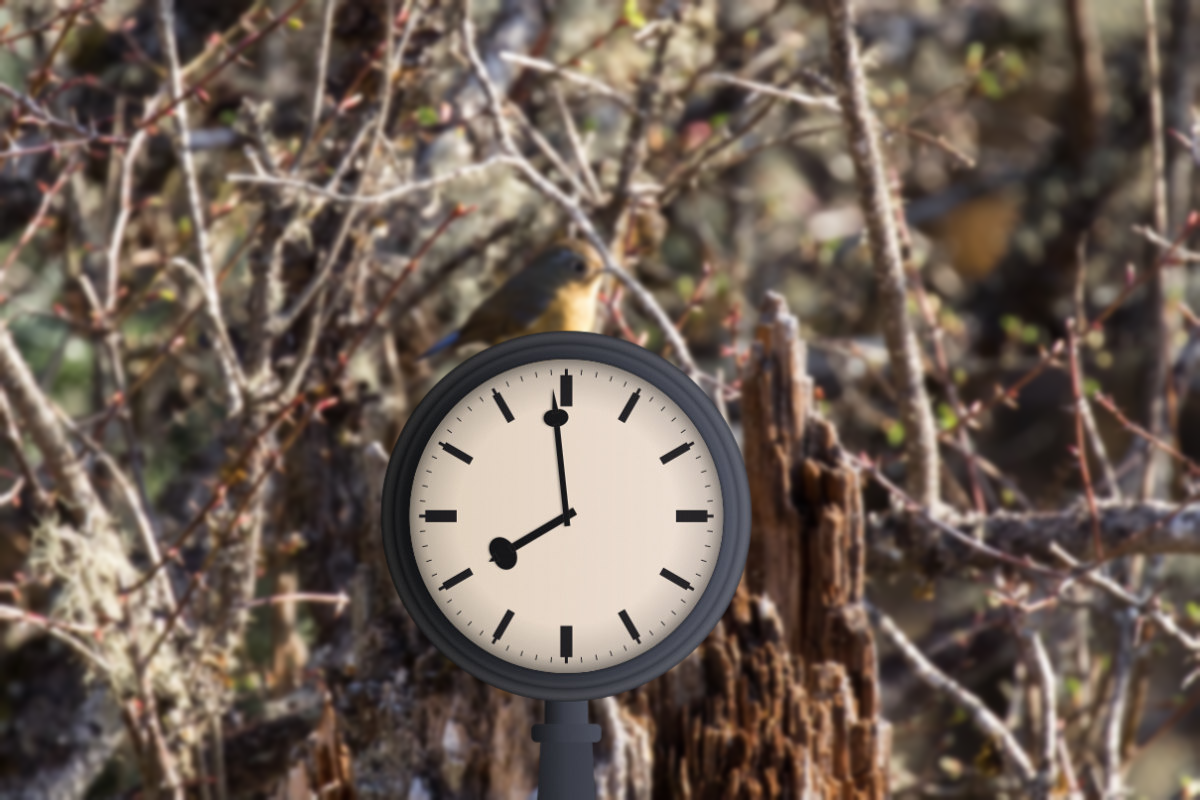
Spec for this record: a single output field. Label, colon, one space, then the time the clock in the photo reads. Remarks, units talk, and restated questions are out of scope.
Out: 7:59
